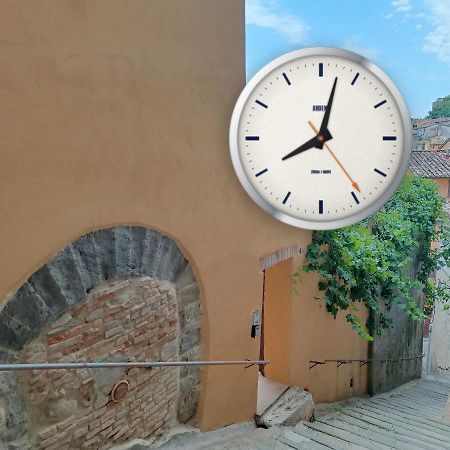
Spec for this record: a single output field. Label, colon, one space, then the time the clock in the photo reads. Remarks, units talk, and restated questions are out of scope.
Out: 8:02:24
